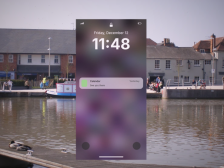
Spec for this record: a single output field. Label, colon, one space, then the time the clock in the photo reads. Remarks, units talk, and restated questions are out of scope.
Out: 11:48
